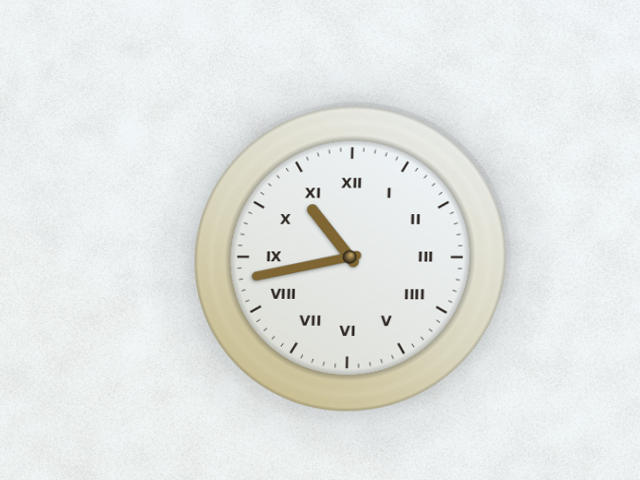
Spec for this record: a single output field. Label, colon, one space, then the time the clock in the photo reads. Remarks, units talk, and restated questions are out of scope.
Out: 10:43
